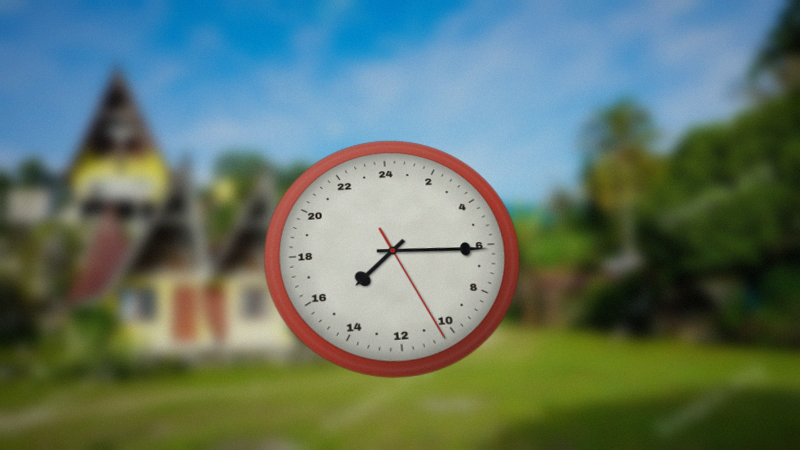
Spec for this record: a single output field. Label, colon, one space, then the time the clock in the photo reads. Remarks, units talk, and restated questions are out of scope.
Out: 15:15:26
